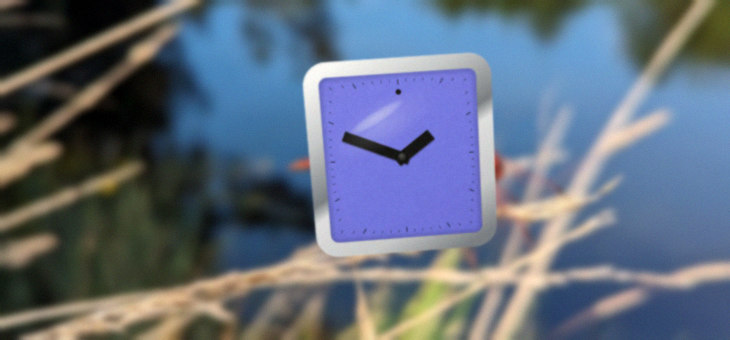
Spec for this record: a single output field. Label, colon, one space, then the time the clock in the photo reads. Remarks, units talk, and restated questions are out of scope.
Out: 1:49
